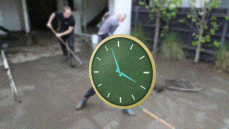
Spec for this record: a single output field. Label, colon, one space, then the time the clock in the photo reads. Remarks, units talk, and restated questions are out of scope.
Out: 3:57
